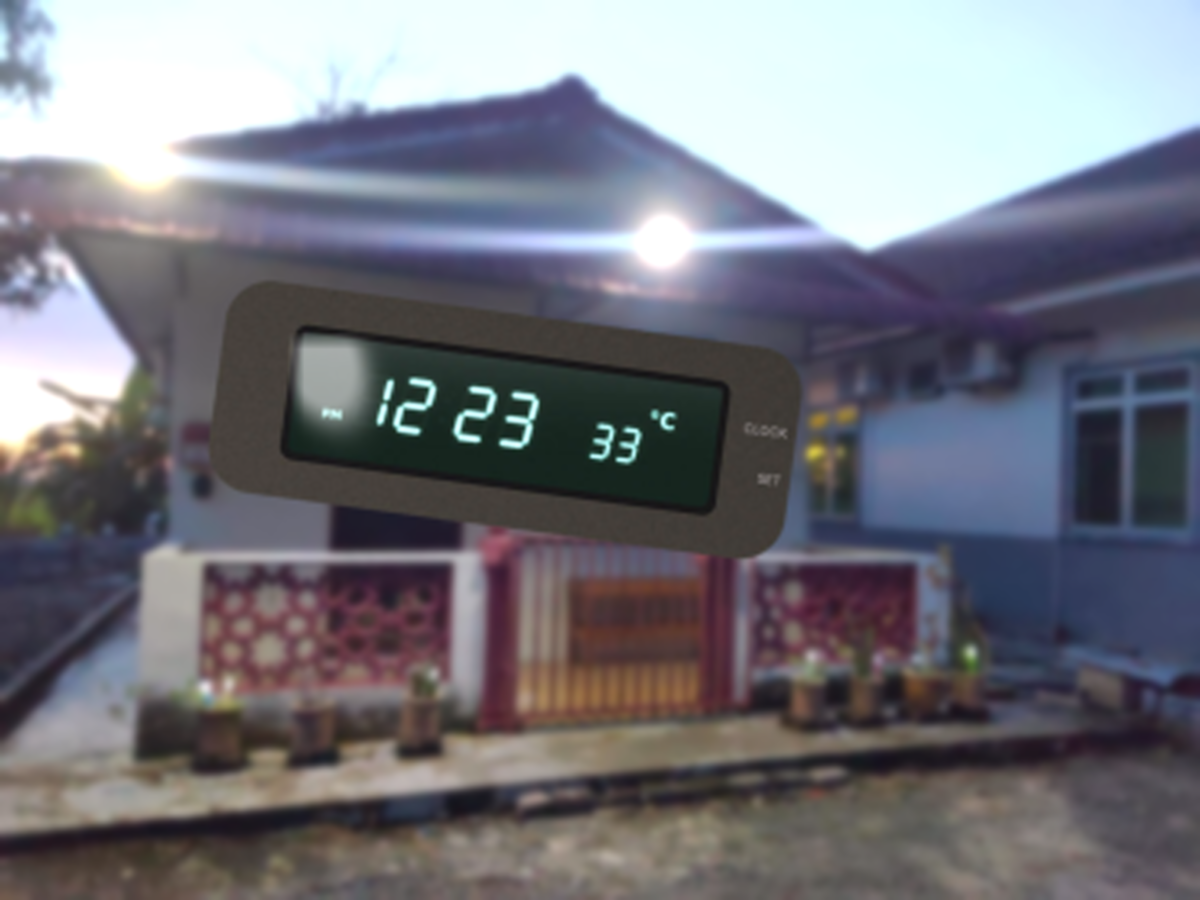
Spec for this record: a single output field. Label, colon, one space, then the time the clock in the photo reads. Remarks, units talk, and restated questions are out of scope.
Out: 12:23
